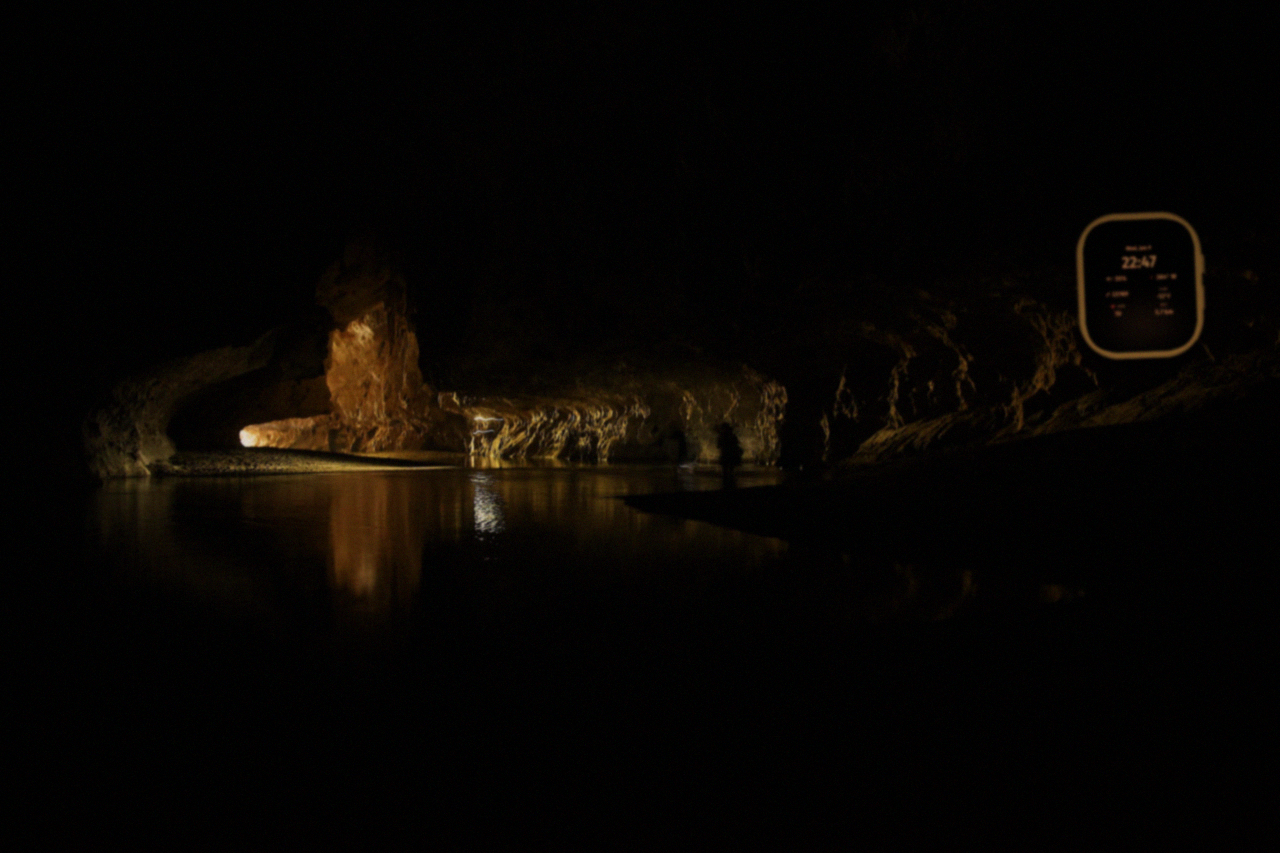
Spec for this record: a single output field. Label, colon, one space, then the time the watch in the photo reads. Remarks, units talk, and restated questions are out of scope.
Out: 22:47
